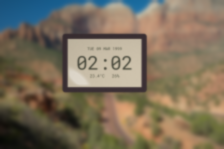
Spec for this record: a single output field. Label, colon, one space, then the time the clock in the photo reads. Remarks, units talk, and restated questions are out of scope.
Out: 2:02
